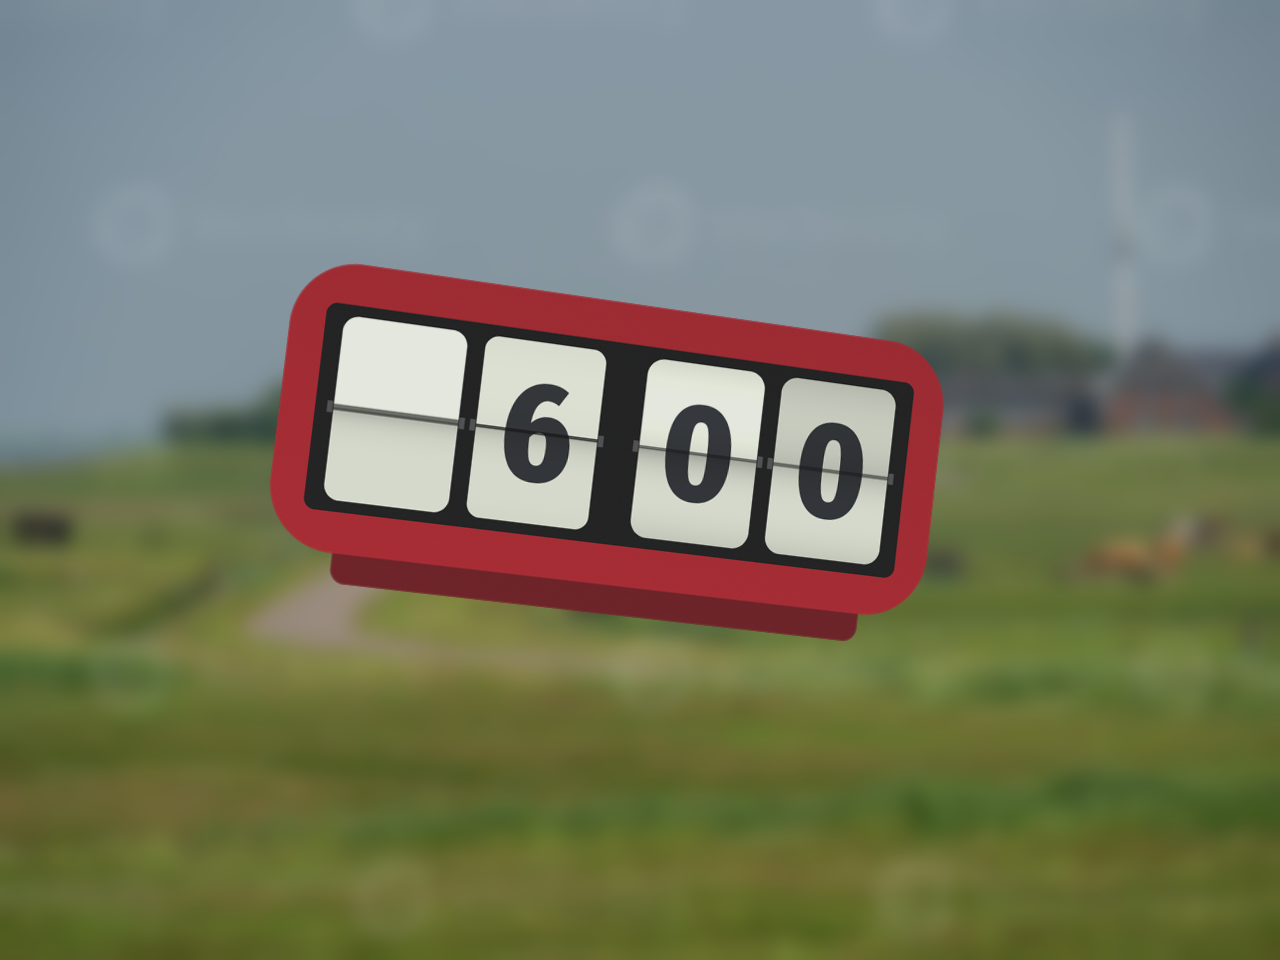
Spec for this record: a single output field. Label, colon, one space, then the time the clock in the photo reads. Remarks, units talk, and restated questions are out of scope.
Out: 6:00
